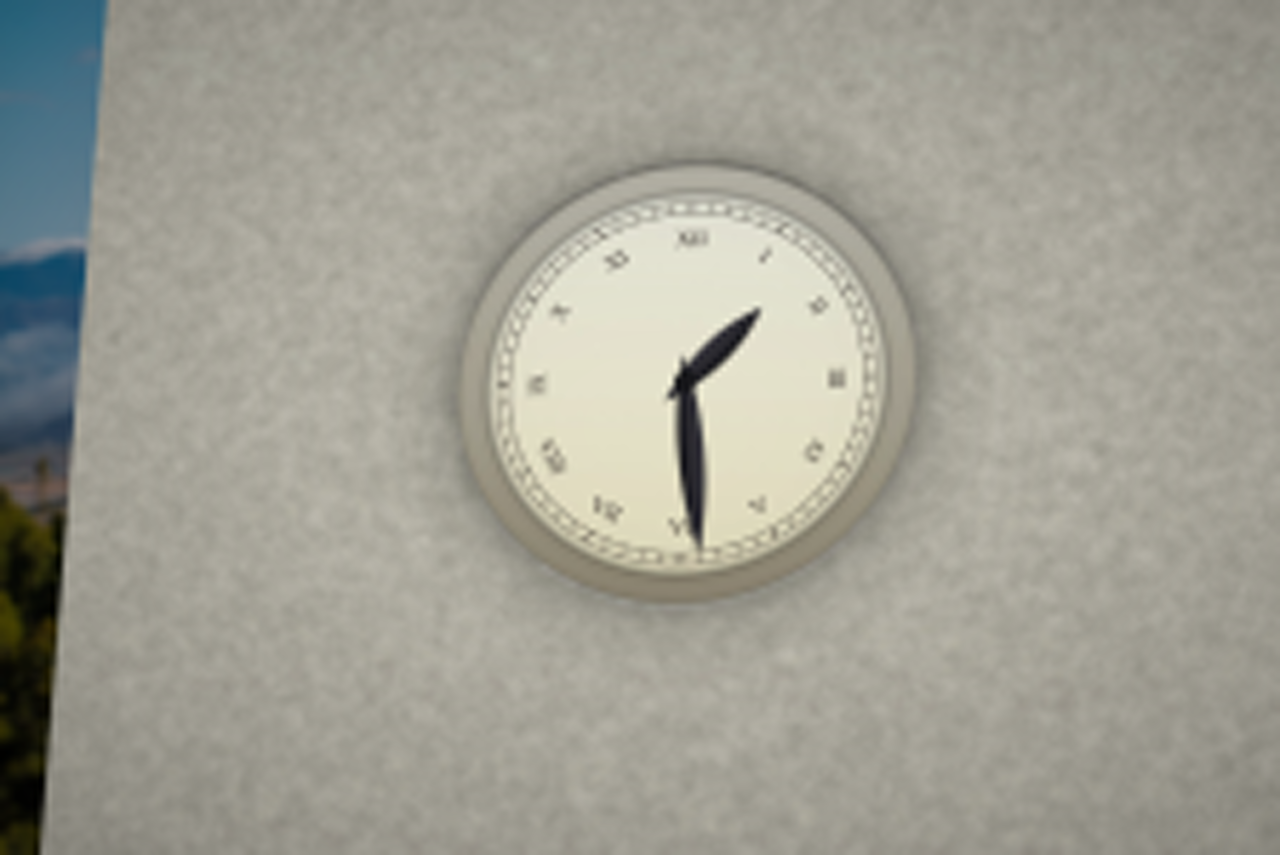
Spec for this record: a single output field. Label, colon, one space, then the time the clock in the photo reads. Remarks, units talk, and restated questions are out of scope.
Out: 1:29
